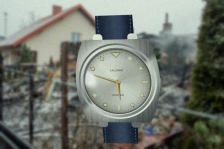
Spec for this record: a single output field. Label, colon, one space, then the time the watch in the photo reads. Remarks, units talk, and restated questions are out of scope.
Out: 5:48
